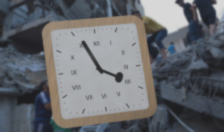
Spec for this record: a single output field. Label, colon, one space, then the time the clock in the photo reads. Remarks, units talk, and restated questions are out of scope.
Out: 3:56
